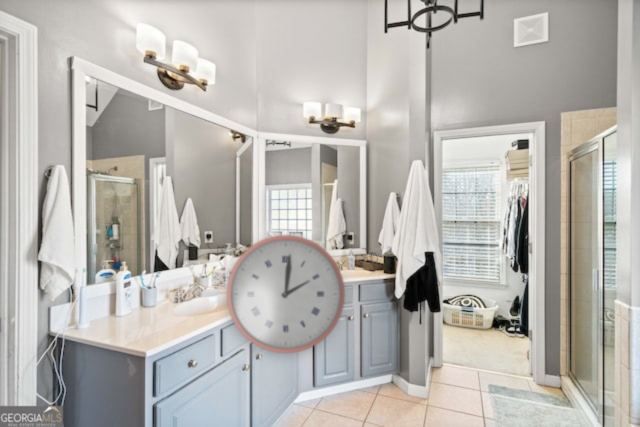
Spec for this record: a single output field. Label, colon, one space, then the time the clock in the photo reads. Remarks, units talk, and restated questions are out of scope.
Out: 2:01
